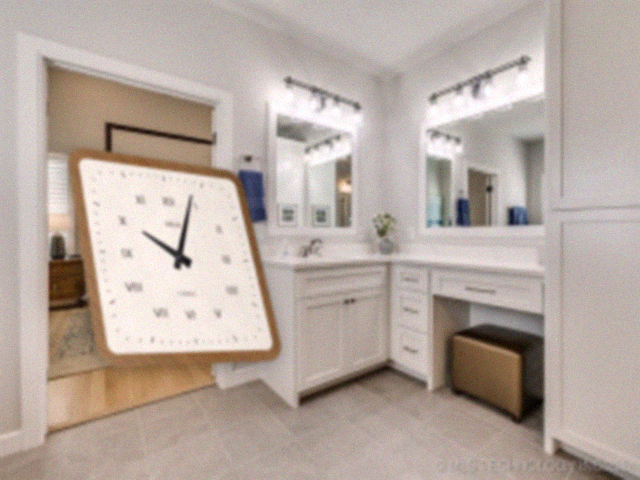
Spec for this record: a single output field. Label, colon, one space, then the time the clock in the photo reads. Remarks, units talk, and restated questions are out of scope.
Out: 10:04
